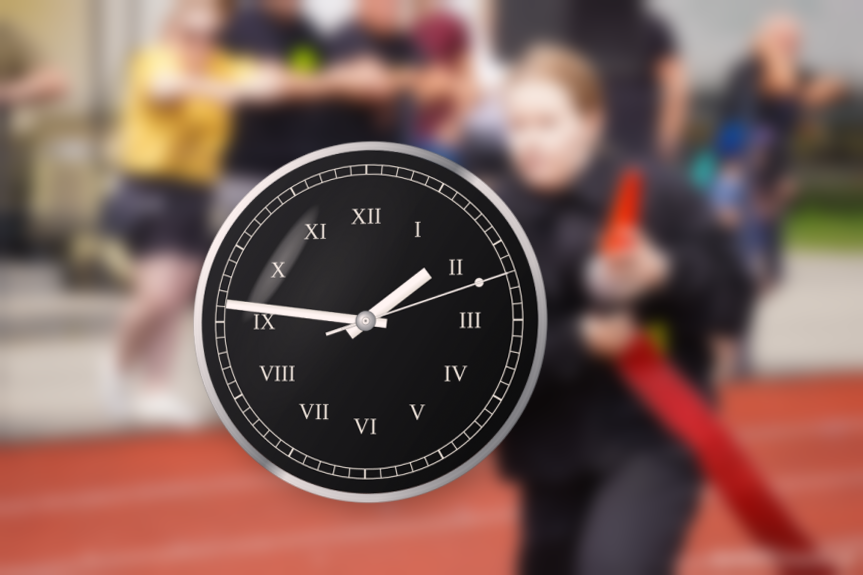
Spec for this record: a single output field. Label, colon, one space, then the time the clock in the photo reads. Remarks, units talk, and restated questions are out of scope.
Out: 1:46:12
